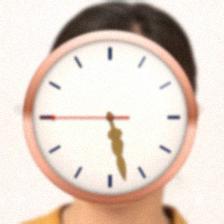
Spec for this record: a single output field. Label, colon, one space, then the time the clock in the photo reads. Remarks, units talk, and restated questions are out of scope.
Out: 5:27:45
